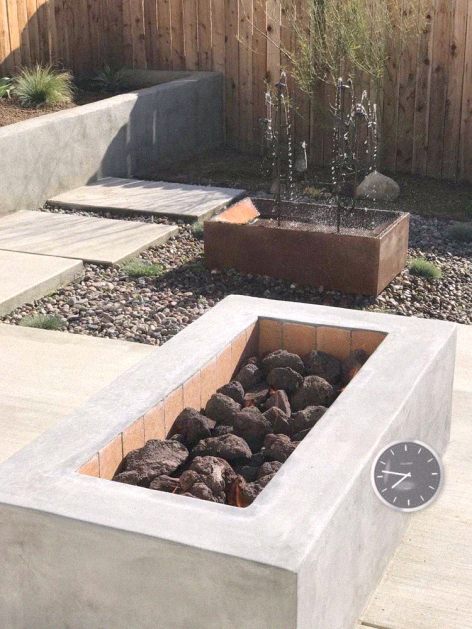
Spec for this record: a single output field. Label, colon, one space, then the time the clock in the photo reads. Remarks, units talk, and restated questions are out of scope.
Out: 7:47
